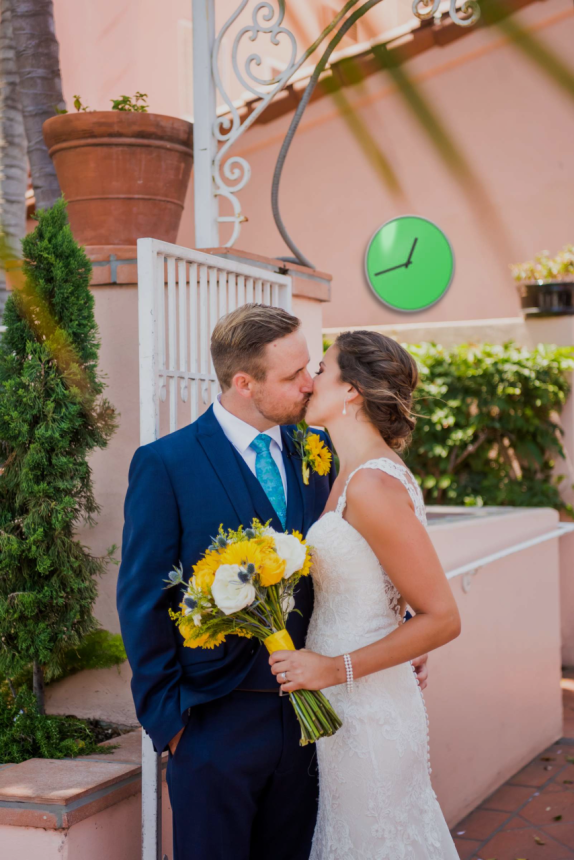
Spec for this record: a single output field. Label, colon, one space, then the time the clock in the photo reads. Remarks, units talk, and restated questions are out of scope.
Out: 12:42
